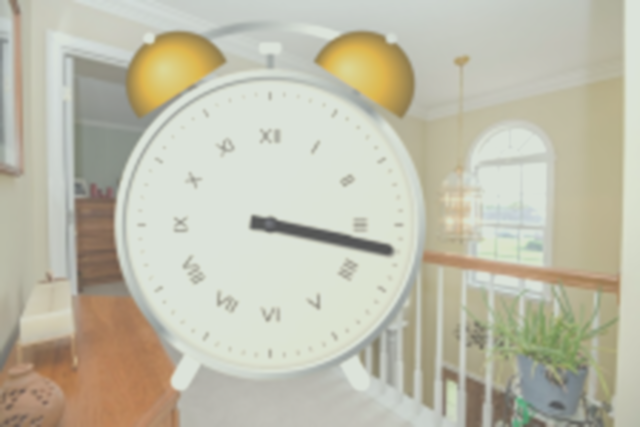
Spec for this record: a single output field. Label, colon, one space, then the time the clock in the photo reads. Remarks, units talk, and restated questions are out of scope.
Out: 3:17
